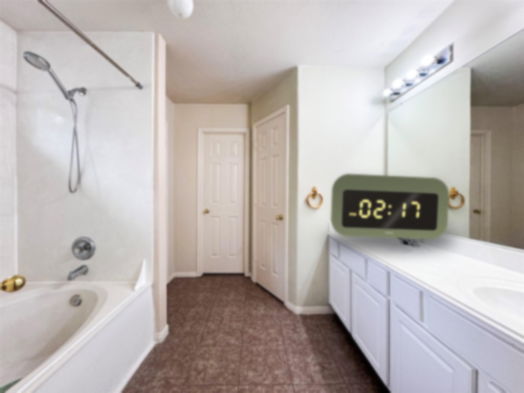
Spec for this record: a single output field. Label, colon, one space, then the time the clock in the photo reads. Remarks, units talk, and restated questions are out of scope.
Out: 2:17
